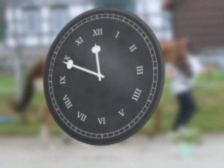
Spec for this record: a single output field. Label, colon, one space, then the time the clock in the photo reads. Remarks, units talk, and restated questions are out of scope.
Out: 11:49
